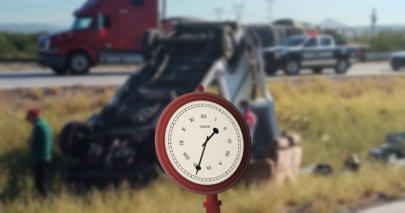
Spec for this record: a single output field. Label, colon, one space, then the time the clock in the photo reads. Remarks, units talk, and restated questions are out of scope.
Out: 1:34
